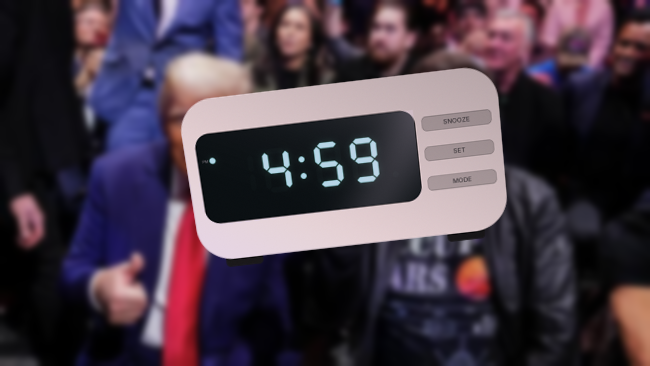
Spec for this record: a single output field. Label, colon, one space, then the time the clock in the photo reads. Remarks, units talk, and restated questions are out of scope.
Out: 4:59
